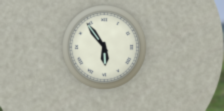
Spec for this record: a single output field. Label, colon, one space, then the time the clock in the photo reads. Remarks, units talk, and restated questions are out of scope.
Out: 5:54
